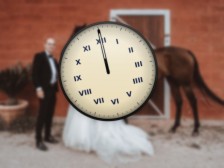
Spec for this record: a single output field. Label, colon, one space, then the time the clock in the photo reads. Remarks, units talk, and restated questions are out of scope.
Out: 12:00
